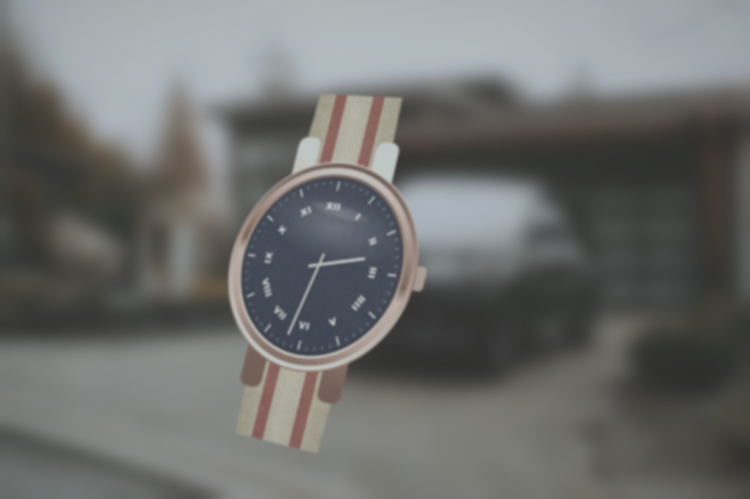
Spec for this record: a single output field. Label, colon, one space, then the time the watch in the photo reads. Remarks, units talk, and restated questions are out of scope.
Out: 2:32
